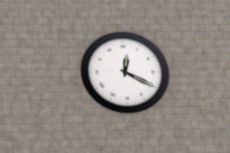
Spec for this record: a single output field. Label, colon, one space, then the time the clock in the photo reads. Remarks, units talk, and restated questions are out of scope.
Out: 12:20
